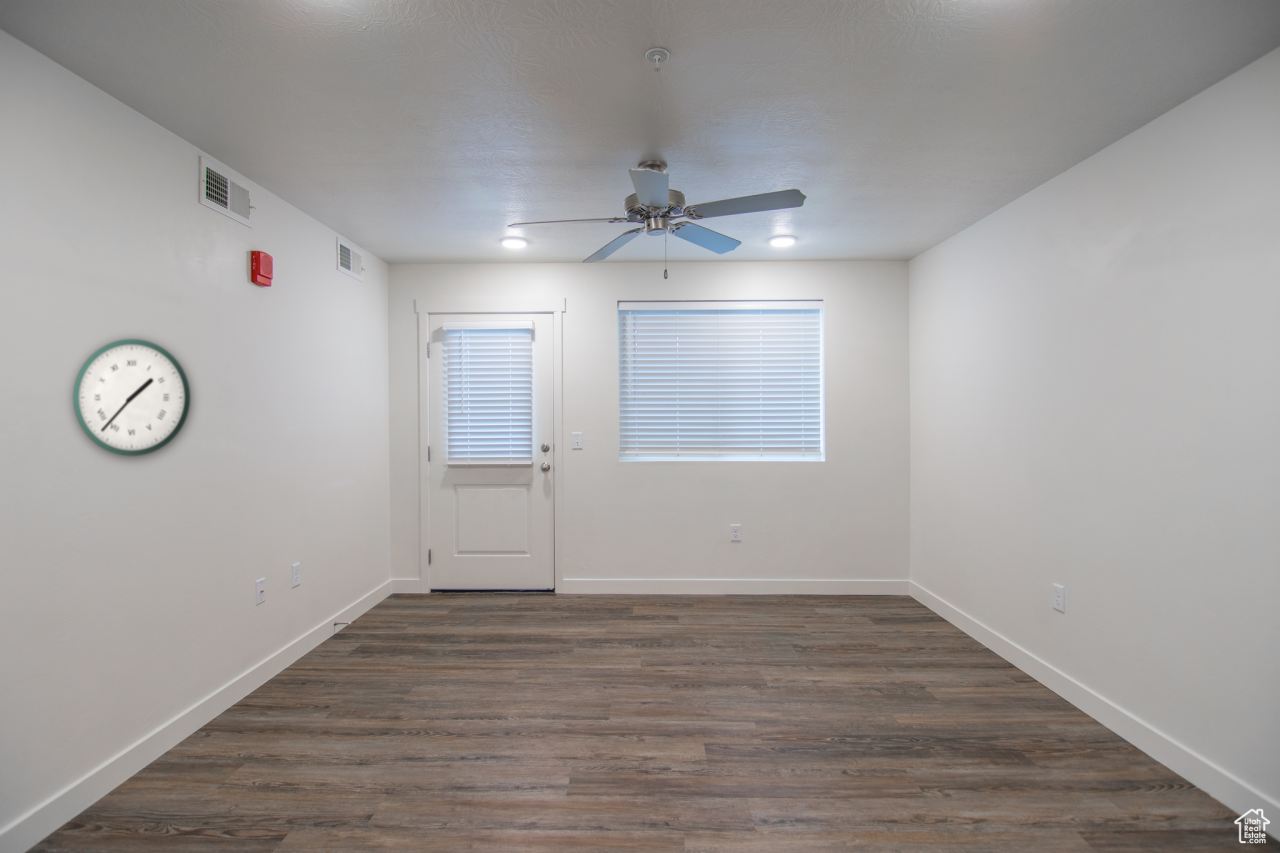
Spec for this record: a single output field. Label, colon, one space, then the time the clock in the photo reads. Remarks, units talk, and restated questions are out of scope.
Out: 1:37
